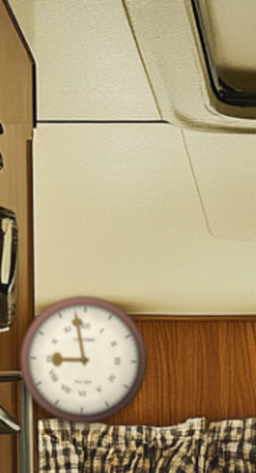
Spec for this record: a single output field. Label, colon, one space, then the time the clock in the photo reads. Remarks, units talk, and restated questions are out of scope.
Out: 8:58
